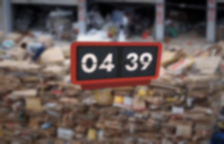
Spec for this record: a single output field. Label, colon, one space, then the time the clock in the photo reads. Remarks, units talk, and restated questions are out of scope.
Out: 4:39
